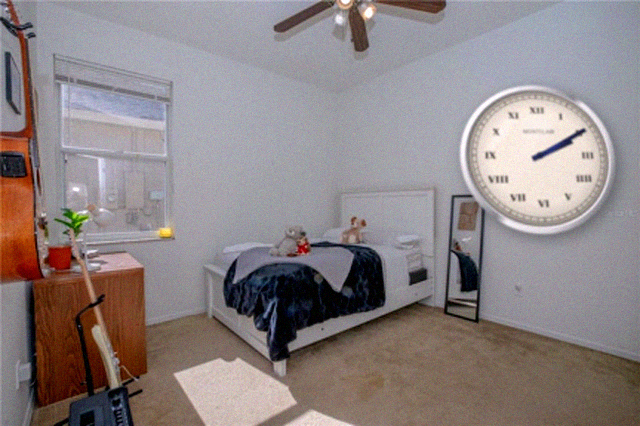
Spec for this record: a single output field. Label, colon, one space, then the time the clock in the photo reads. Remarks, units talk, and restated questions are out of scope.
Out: 2:10
